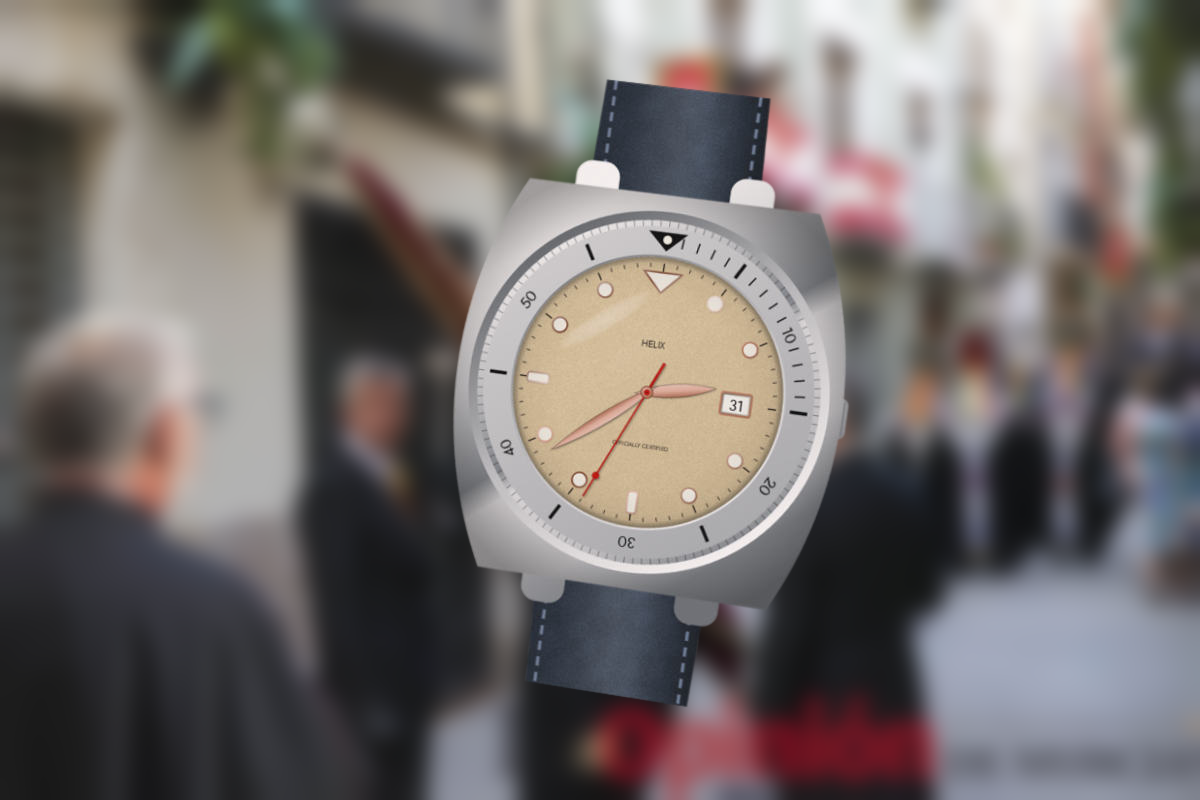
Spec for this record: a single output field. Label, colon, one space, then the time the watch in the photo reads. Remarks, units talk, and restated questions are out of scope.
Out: 2:38:34
